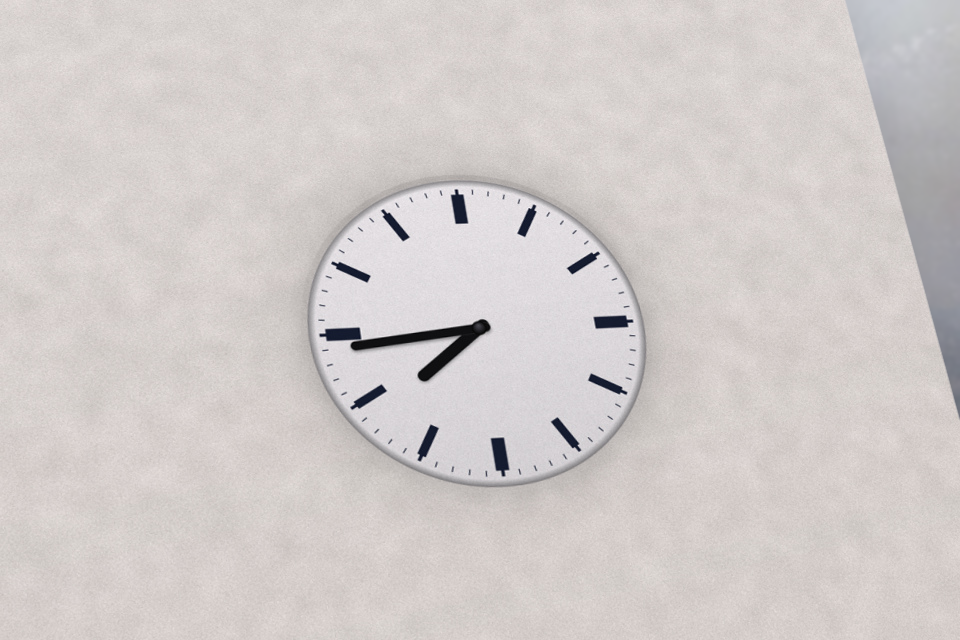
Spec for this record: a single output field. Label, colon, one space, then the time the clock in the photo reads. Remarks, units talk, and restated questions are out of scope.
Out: 7:44
